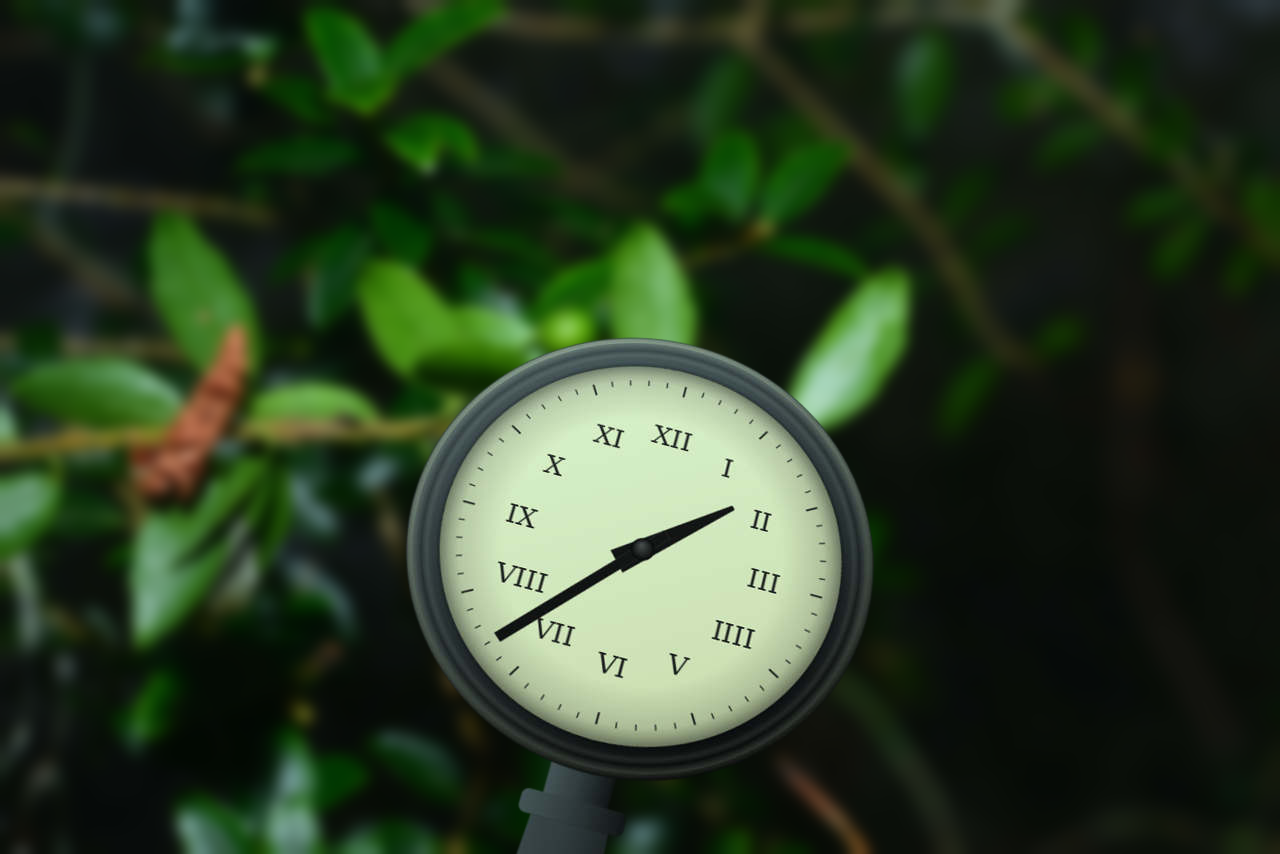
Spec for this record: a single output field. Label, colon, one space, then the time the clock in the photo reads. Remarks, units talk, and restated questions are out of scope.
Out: 1:37
